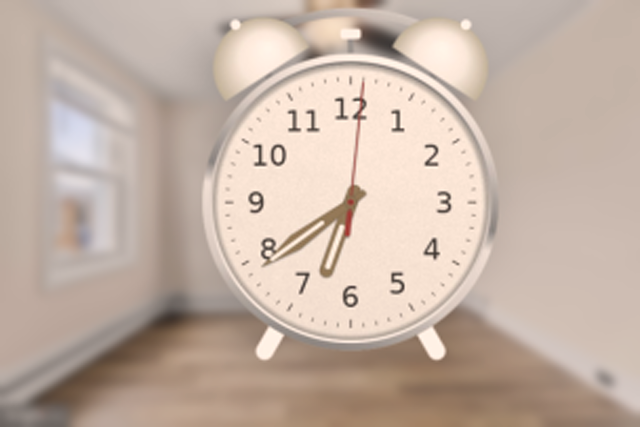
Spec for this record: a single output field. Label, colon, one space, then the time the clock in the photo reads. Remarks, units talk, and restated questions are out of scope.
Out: 6:39:01
